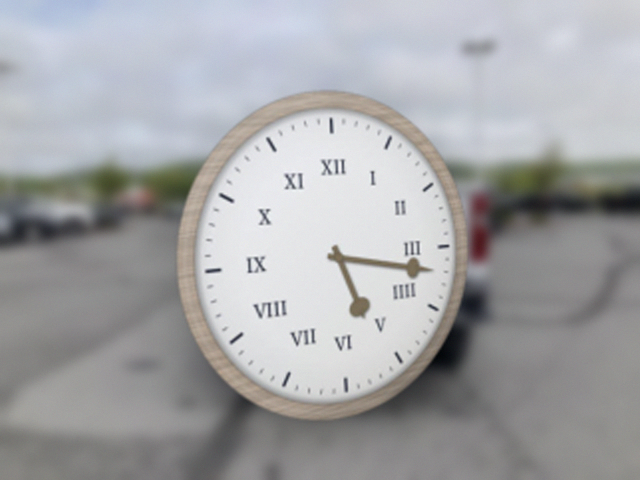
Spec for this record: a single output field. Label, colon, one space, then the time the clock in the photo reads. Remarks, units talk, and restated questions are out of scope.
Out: 5:17
